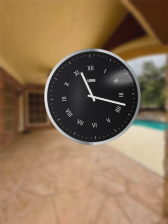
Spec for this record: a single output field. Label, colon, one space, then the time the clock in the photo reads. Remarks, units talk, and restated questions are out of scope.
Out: 11:18
